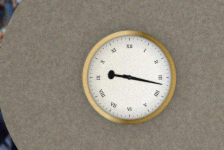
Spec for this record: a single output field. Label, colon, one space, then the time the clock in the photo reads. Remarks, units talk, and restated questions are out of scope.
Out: 9:17
